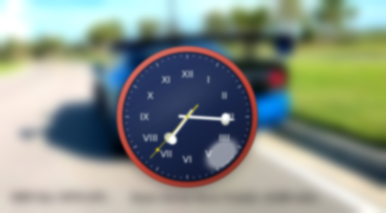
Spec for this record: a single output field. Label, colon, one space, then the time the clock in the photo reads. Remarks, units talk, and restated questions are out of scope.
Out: 7:15:37
